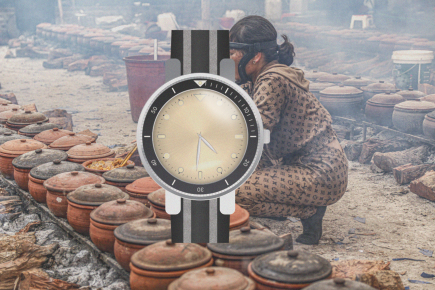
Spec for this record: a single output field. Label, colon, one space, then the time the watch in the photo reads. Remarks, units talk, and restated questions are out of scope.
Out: 4:31
